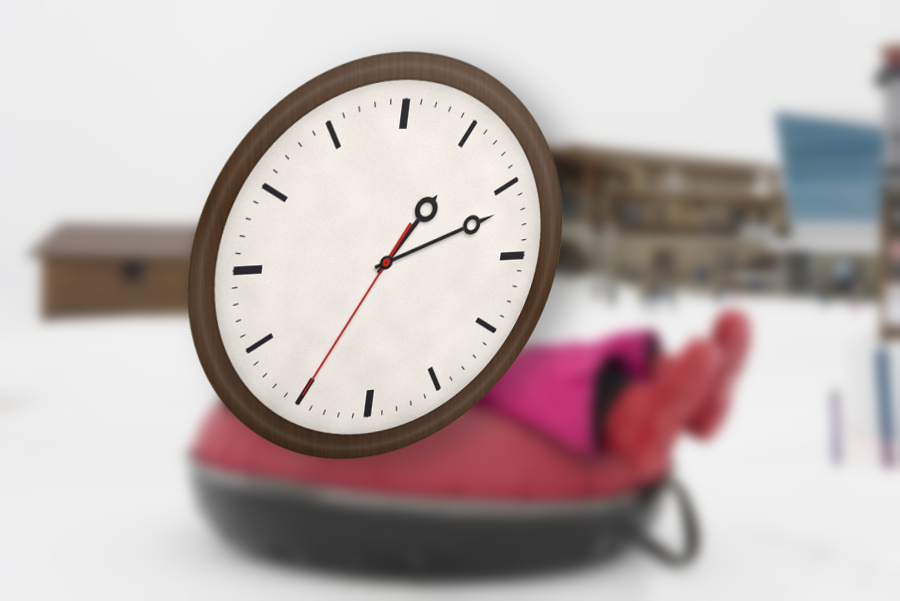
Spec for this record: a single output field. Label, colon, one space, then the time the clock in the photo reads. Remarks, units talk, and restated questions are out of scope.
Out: 1:11:35
